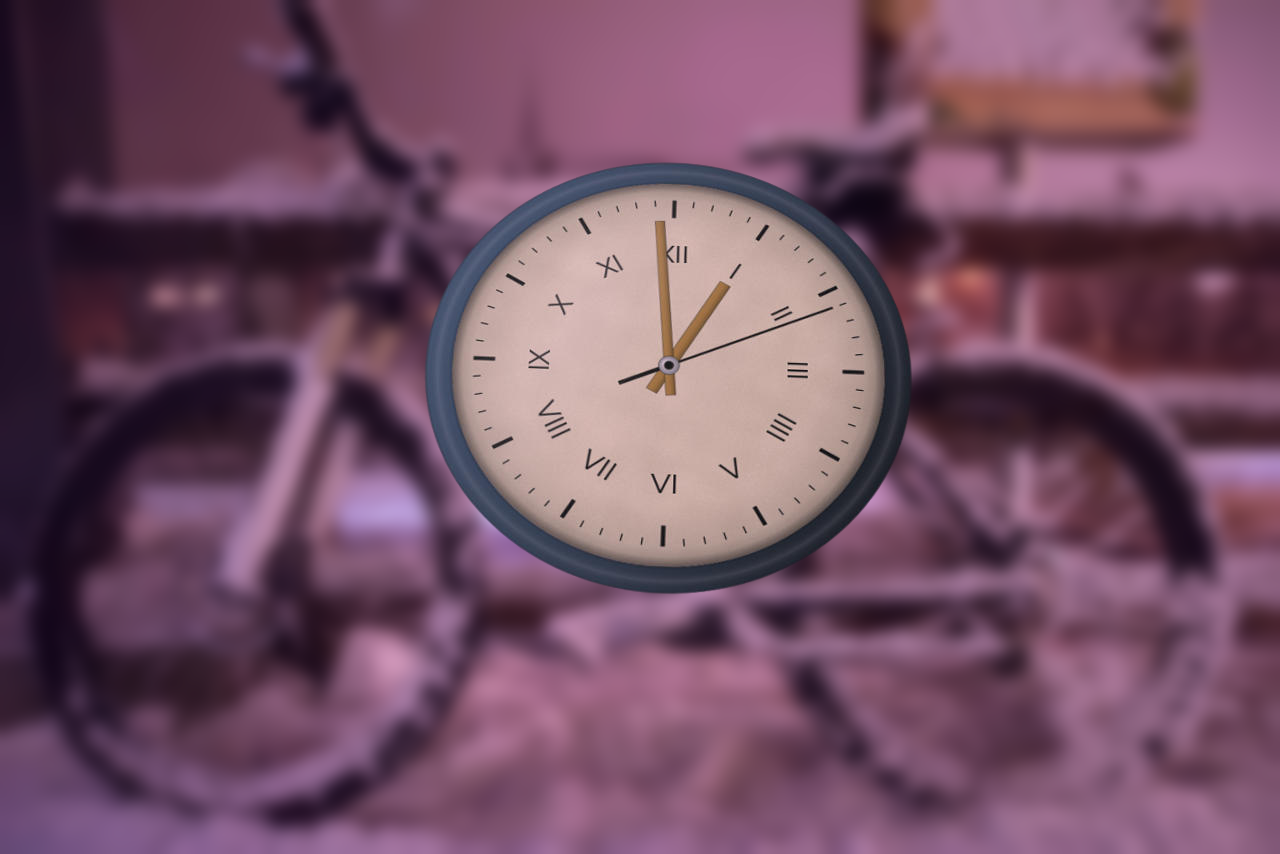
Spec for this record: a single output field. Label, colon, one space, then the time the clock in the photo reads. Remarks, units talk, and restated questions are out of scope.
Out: 12:59:11
